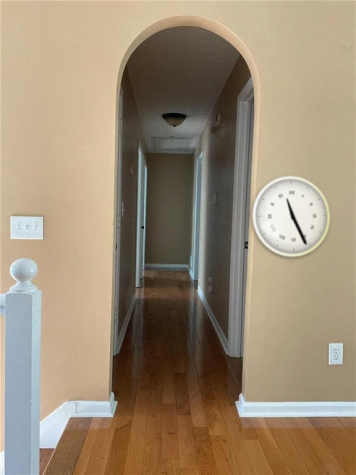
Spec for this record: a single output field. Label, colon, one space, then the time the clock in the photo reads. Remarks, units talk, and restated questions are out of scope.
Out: 11:26
